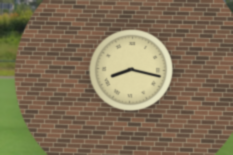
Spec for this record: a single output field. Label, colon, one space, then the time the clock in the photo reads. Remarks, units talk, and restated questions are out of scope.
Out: 8:17
